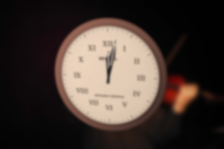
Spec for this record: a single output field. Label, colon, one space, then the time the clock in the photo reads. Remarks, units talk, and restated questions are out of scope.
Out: 12:02
